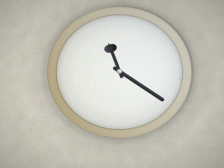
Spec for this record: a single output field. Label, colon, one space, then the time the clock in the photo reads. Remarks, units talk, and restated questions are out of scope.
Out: 11:21
